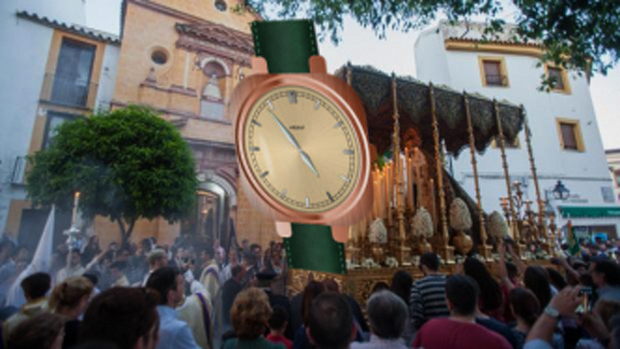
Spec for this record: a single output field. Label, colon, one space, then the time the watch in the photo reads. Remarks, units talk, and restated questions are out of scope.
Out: 4:54
